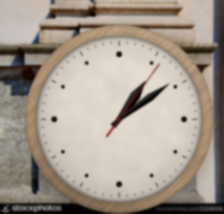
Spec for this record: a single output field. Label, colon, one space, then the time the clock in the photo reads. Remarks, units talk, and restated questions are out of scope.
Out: 1:09:06
